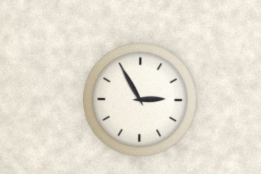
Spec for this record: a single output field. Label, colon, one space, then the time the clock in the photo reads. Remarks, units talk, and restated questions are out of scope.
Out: 2:55
